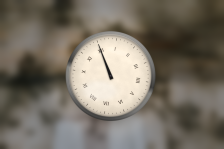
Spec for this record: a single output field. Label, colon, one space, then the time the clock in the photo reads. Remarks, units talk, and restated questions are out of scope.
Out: 12:00
